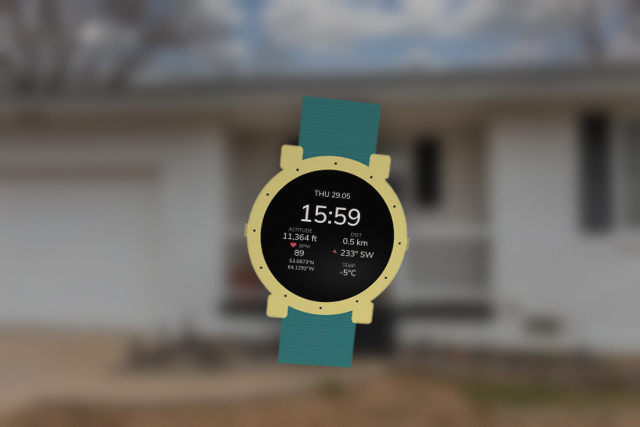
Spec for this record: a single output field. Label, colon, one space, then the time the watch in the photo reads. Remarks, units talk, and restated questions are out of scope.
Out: 15:59
